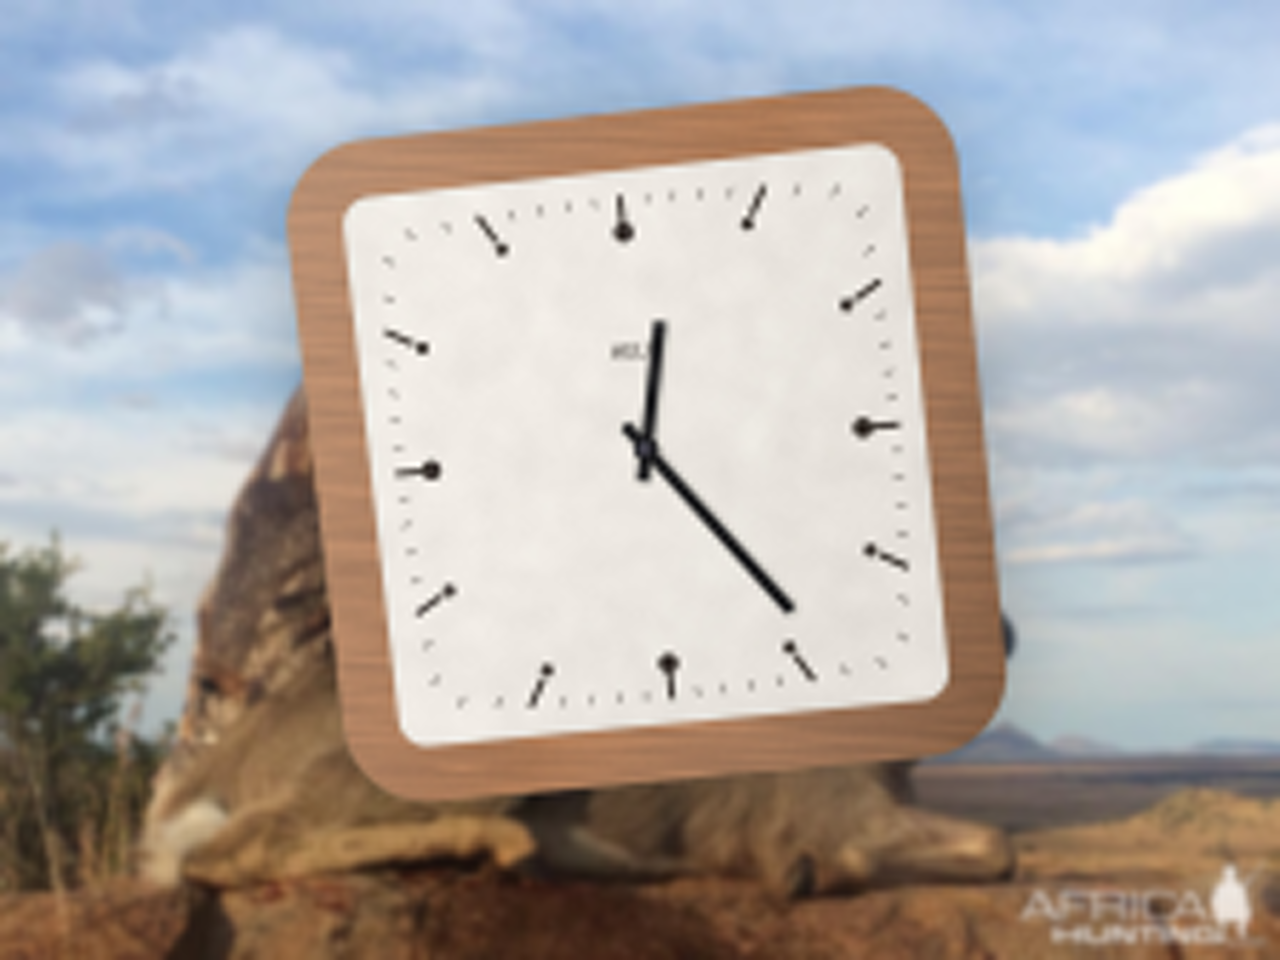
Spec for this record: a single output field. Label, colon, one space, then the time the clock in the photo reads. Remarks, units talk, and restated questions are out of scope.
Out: 12:24
